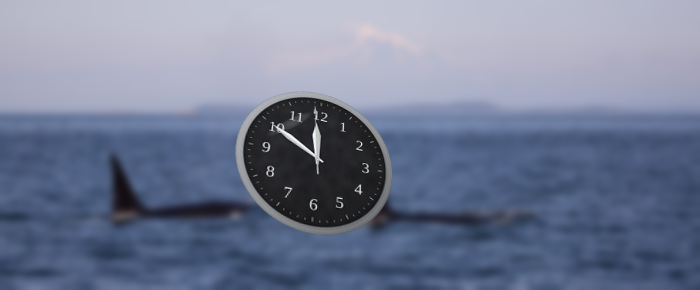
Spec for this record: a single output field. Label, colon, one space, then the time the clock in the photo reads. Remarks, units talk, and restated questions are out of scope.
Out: 11:49:59
